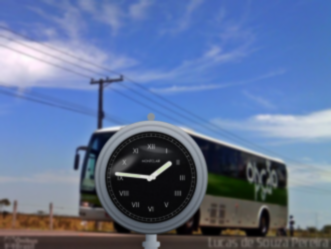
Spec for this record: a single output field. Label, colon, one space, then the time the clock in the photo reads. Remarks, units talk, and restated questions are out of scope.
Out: 1:46
